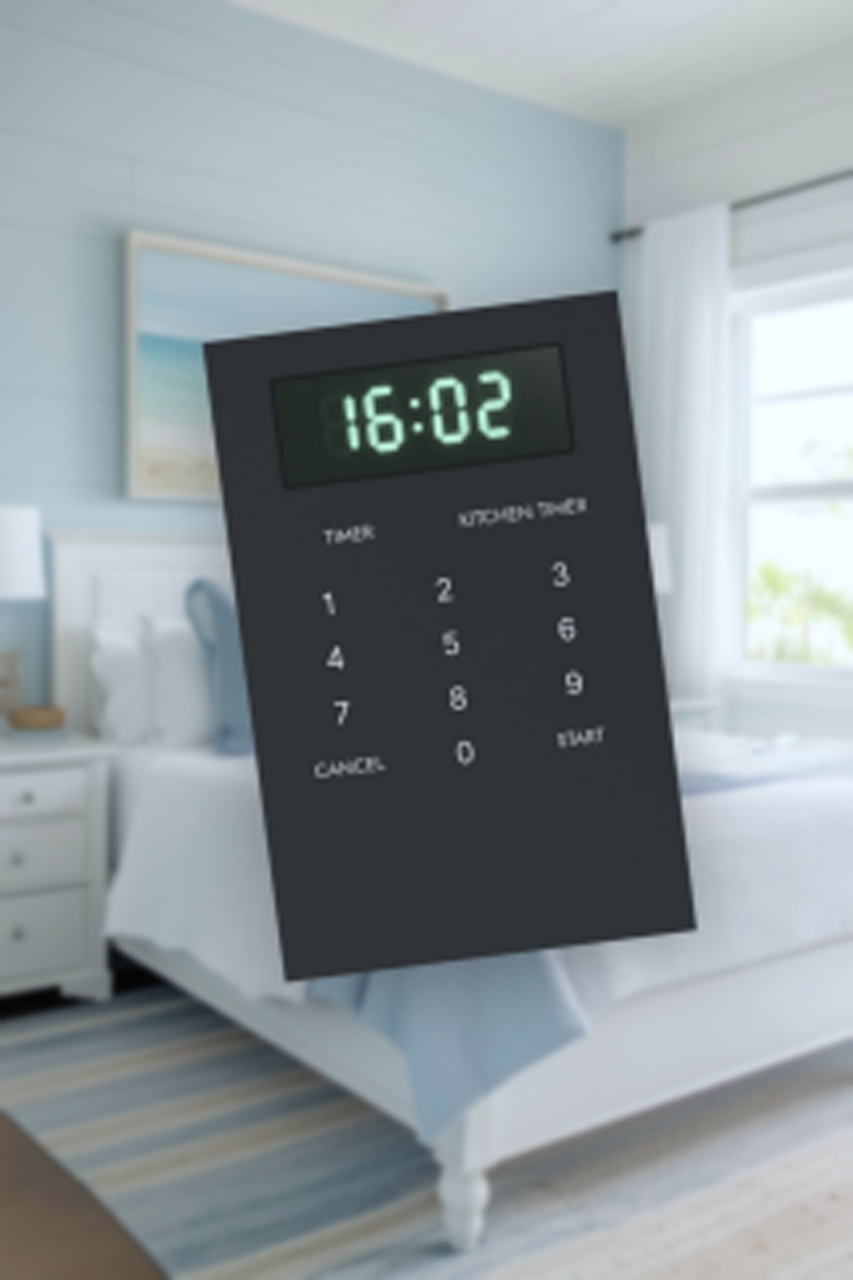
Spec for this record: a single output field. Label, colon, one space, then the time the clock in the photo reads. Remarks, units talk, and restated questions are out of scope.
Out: 16:02
